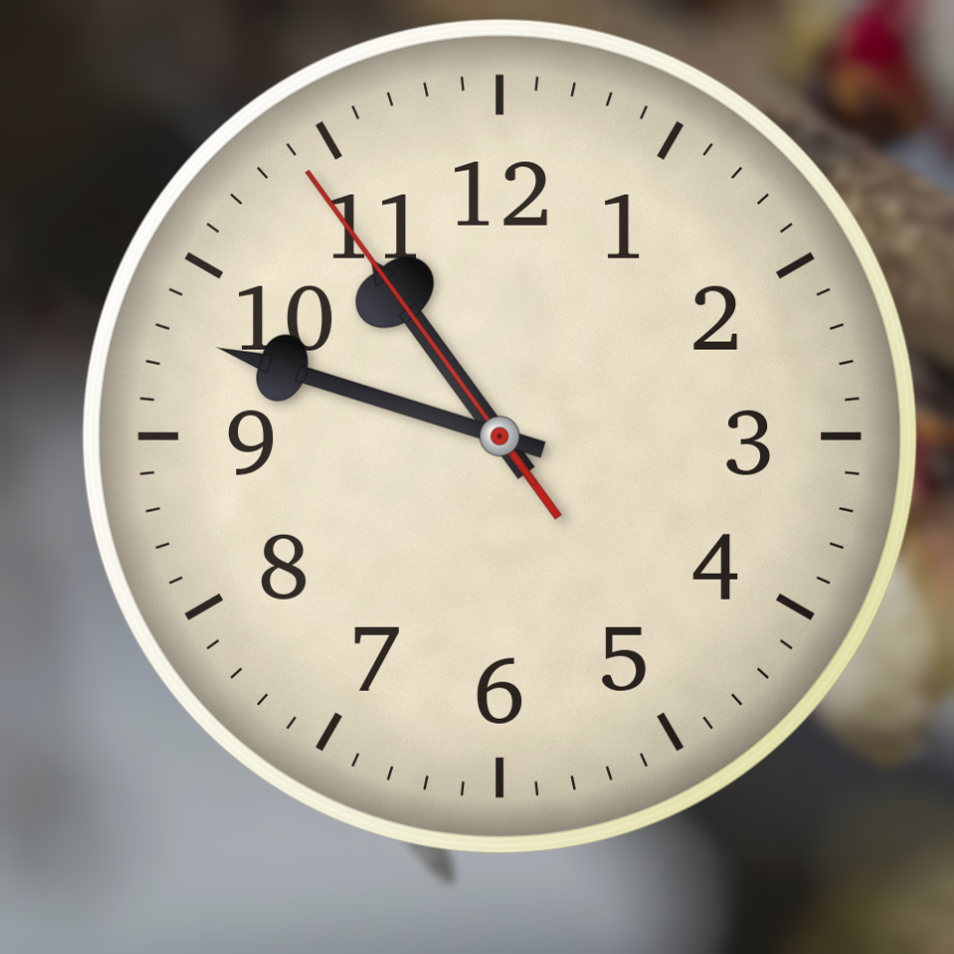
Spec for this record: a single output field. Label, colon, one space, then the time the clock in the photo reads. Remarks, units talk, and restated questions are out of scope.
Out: 10:47:54
